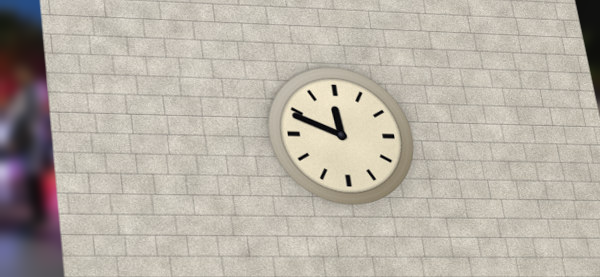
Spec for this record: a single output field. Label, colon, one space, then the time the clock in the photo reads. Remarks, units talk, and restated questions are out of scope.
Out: 11:49
